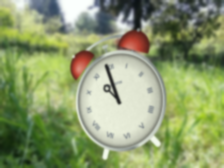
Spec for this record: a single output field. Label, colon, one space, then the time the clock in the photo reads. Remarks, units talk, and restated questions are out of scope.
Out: 10:59
